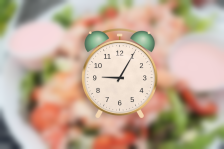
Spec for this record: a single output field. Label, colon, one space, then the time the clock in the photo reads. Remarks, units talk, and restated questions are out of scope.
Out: 9:05
